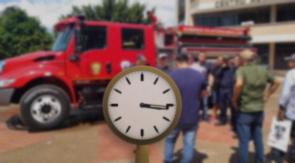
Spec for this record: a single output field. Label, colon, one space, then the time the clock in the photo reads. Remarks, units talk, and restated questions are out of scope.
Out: 3:16
